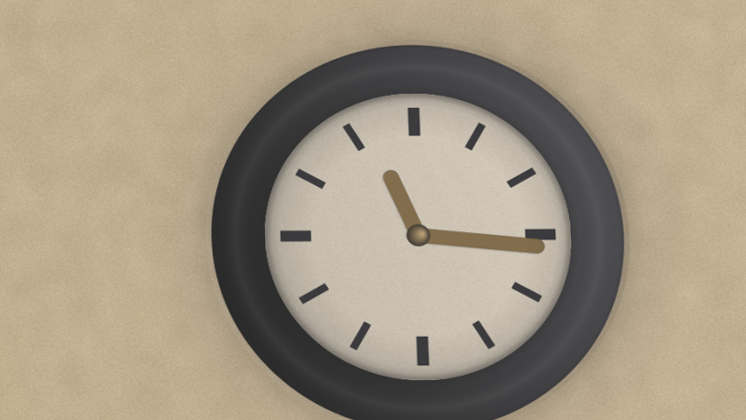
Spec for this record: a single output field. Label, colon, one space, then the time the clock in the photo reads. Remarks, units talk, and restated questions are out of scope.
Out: 11:16
